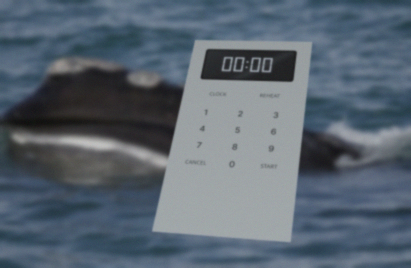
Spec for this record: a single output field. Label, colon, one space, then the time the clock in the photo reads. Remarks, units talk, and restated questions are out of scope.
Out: 0:00
